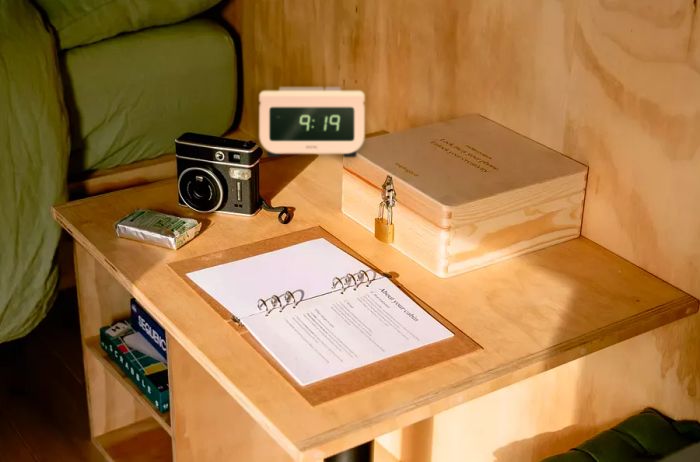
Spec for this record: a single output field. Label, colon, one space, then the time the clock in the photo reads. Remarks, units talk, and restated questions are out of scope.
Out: 9:19
